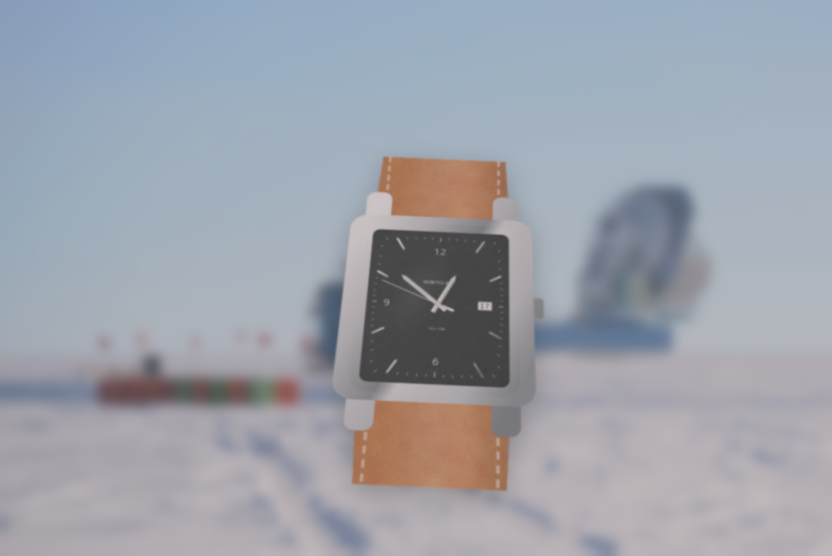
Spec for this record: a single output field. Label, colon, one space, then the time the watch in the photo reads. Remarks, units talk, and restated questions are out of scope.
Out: 12:51:49
